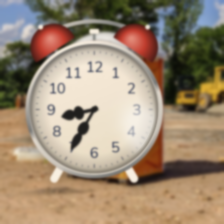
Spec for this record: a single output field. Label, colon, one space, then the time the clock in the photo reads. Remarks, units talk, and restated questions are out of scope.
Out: 8:35
